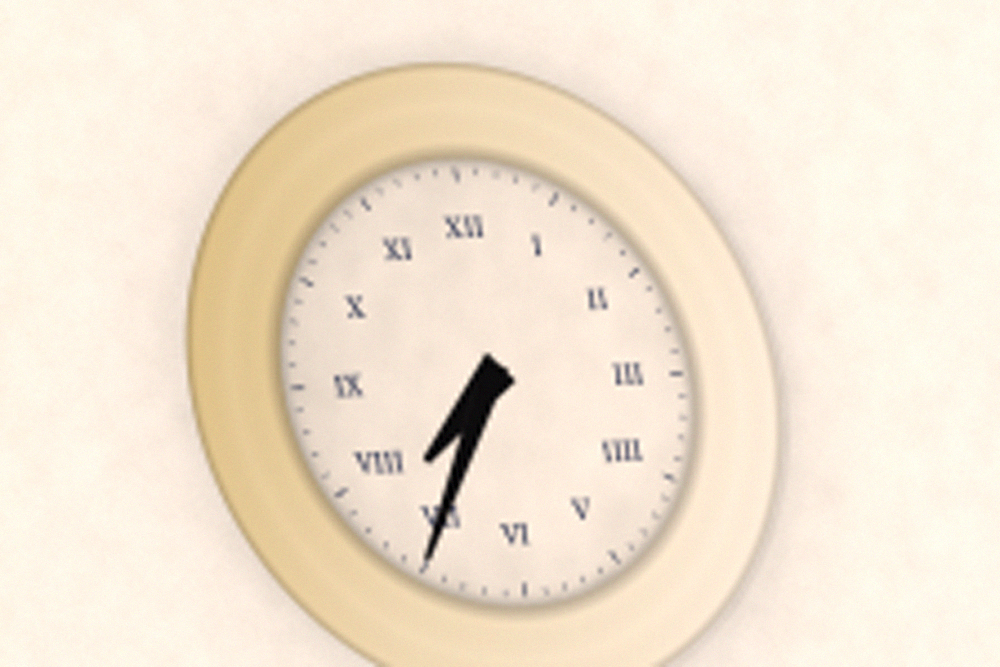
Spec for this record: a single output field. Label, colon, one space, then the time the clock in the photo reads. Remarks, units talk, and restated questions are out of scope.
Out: 7:35
